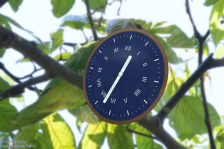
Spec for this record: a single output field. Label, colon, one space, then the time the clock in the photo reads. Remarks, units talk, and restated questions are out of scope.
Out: 12:33
